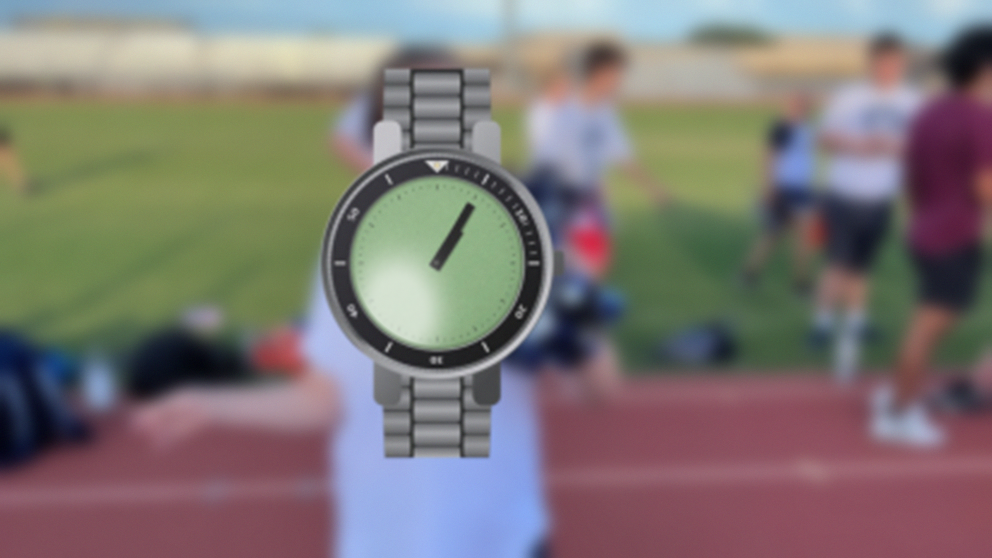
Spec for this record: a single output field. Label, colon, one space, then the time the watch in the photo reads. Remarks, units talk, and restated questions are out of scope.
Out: 1:05
